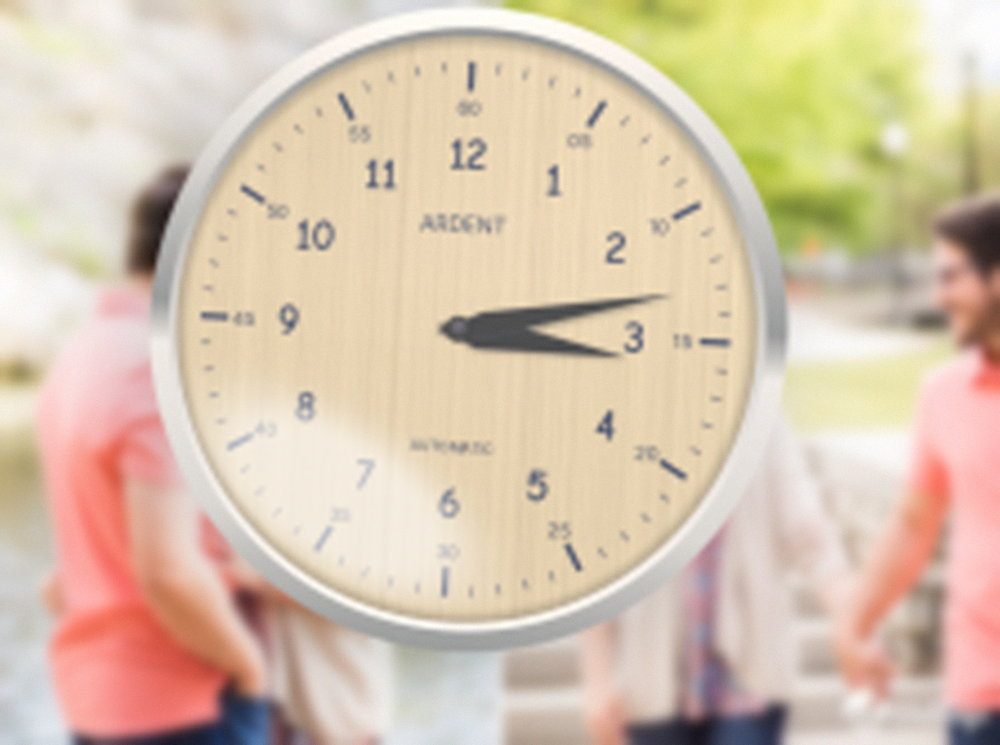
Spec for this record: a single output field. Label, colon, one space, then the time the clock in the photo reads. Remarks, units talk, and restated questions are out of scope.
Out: 3:13
